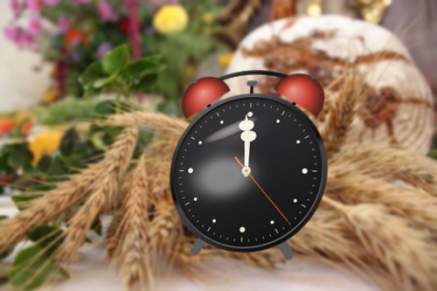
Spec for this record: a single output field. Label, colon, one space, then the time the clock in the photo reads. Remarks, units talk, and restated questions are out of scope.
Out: 11:59:23
